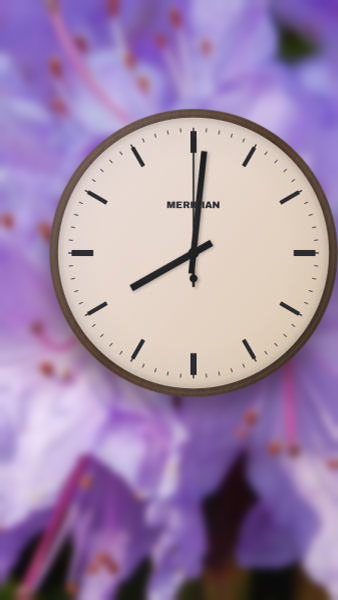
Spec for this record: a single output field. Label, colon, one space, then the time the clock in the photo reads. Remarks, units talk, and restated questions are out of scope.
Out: 8:01:00
